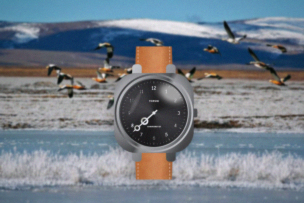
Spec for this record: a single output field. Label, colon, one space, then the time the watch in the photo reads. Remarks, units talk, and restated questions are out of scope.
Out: 7:38
